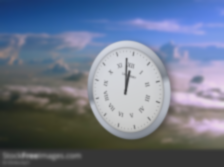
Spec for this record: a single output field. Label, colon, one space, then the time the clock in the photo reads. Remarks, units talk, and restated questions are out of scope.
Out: 11:58
